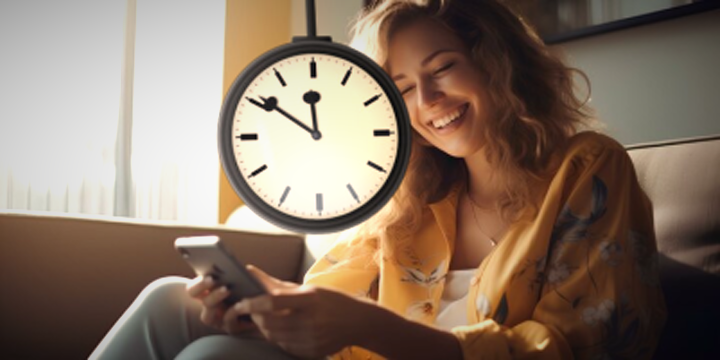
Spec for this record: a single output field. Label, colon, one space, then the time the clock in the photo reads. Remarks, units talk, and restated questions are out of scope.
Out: 11:51
